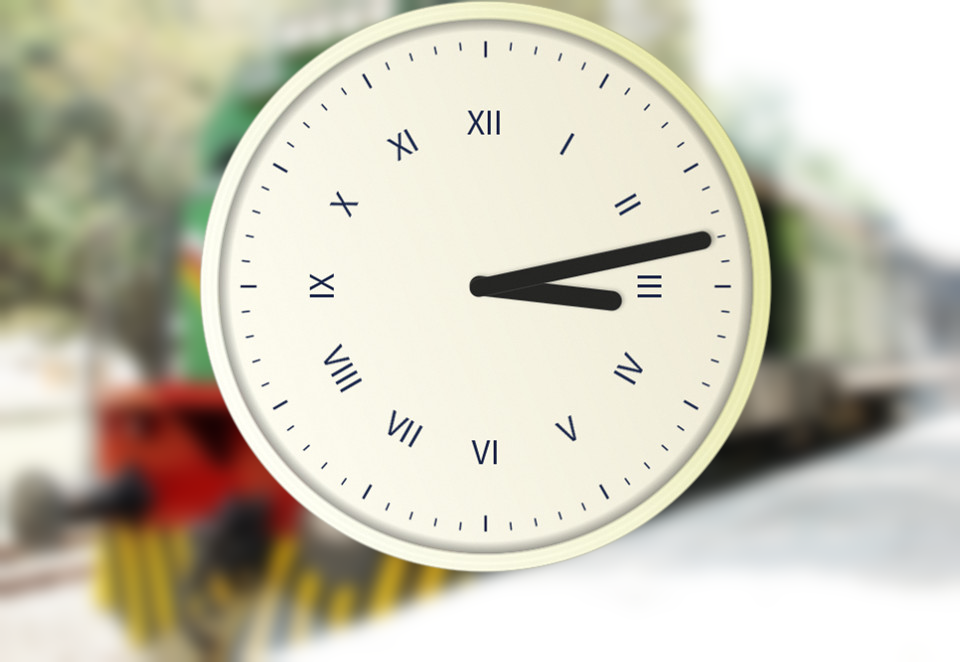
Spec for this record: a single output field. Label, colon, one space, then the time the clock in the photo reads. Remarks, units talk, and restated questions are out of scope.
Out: 3:13
